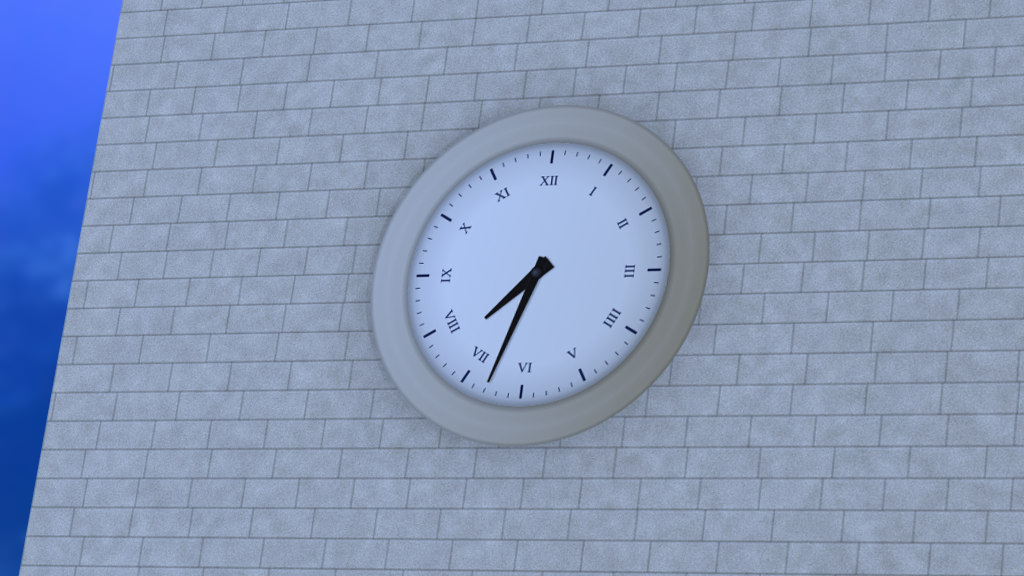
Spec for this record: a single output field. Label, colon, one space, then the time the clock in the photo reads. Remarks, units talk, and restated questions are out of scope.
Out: 7:33
